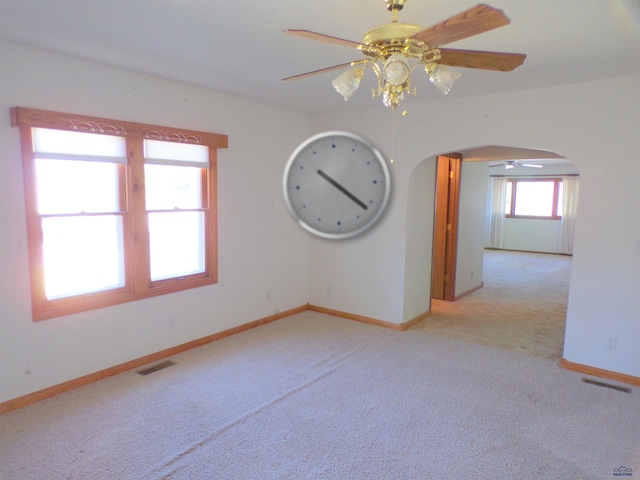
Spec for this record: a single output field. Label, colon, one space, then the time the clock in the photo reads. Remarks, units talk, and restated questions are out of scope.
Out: 10:22
